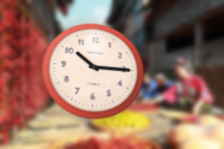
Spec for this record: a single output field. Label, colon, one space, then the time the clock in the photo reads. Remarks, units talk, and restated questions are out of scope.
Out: 10:15
